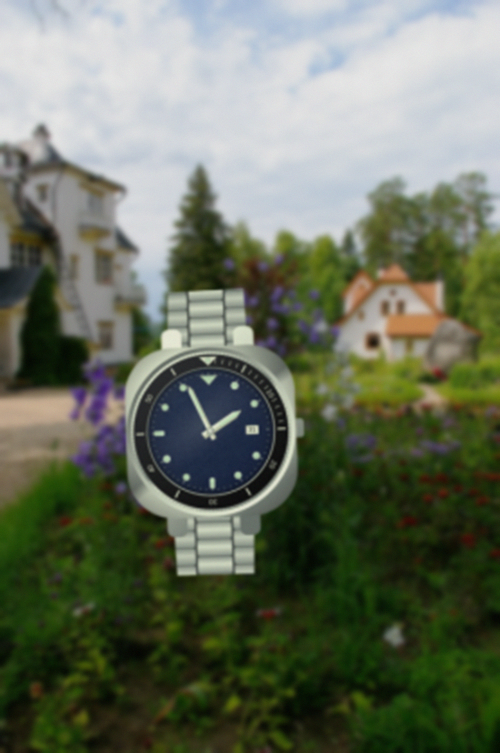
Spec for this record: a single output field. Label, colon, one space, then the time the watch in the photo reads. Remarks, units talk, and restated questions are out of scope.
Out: 1:56
